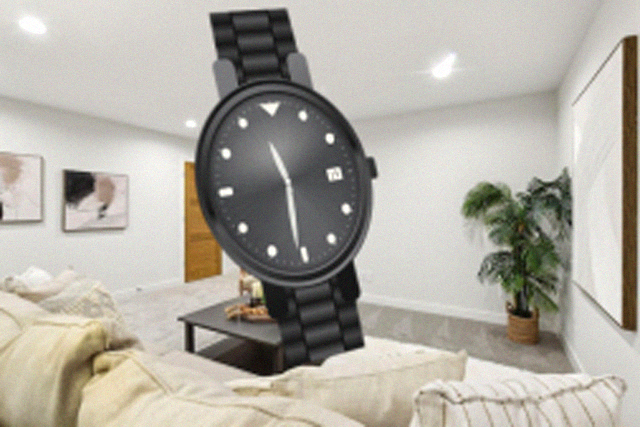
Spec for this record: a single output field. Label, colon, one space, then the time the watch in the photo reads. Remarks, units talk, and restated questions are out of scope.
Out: 11:31
